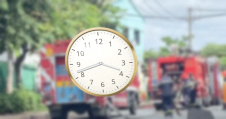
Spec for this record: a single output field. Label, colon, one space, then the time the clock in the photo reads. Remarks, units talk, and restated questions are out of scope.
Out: 3:42
